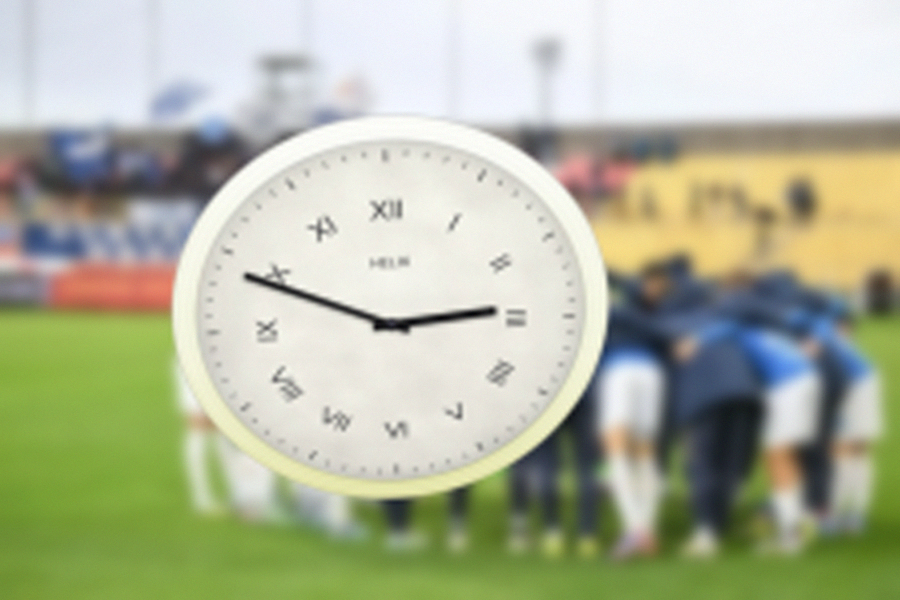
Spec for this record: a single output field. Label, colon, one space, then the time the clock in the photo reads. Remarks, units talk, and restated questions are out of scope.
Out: 2:49
